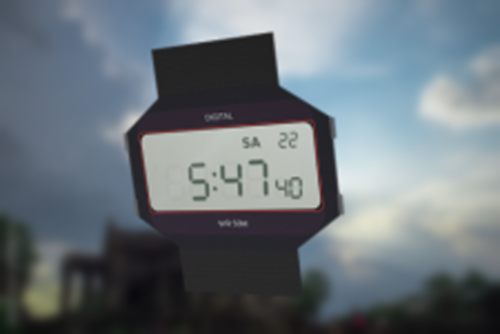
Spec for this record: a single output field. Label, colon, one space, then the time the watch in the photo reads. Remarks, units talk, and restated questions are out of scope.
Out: 5:47:40
